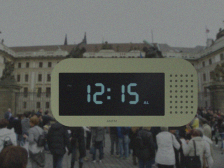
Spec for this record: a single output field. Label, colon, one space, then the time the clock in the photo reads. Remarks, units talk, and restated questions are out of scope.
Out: 12:15
